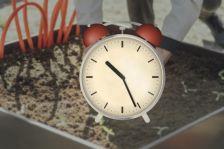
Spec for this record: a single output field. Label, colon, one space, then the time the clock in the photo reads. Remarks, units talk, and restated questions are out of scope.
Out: 10:26
